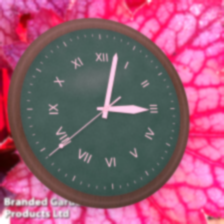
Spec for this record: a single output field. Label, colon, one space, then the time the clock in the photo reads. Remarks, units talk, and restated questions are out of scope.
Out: 3:02:39
